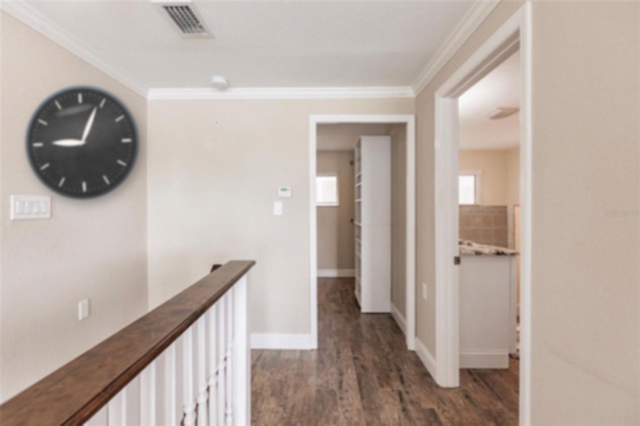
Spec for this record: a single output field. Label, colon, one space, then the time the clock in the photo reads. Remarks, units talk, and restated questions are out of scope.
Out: 9:04
